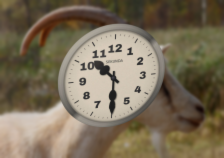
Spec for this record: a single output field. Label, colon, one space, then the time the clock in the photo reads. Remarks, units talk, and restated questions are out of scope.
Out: 10:30
